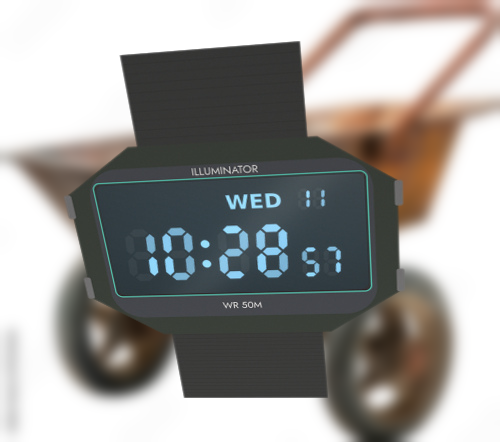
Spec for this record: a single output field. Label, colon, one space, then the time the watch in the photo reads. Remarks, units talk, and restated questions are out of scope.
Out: 10:28:57
